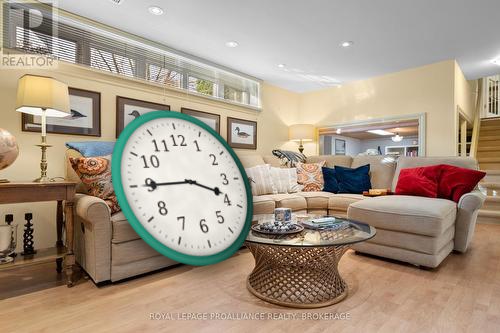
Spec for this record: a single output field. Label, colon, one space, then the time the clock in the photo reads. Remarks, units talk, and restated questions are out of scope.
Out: 3:45
